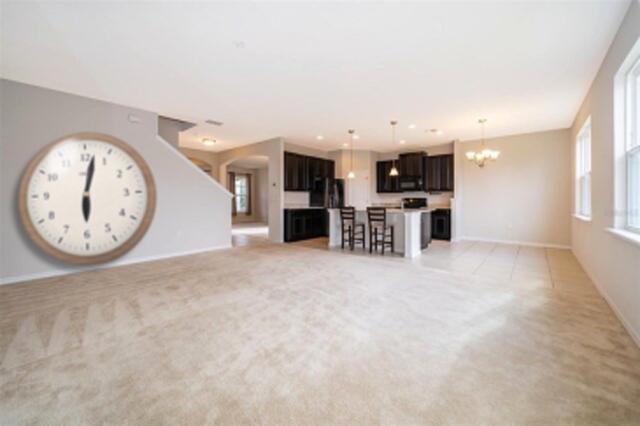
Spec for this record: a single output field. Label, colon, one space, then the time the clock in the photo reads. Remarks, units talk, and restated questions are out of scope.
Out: 6:02
